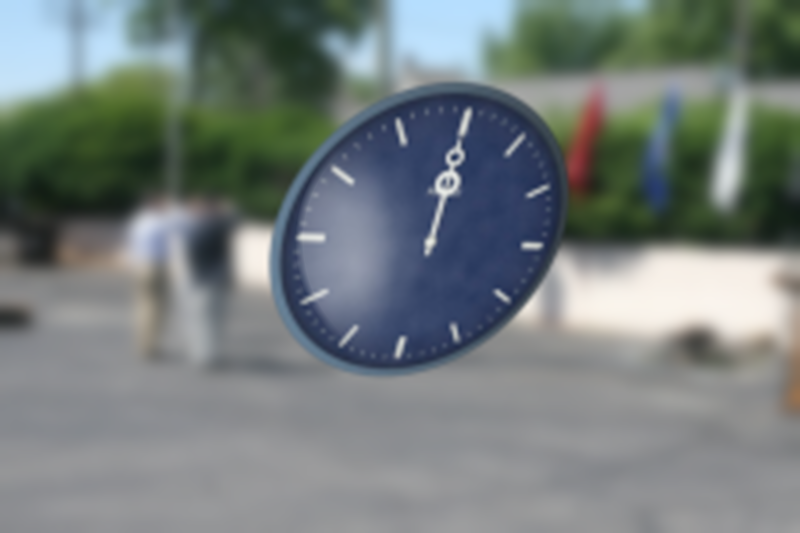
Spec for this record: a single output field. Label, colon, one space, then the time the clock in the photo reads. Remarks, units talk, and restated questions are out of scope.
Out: 12:00
